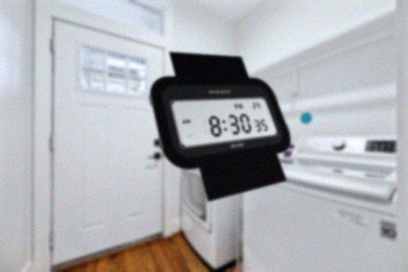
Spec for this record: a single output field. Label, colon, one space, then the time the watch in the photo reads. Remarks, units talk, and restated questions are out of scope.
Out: 8:30:35
